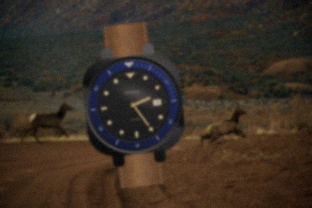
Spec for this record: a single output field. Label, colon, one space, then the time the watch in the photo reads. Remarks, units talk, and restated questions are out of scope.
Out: 2:25
